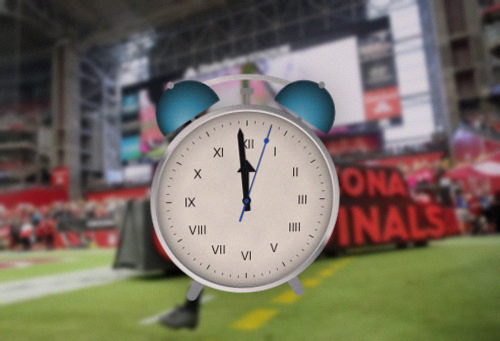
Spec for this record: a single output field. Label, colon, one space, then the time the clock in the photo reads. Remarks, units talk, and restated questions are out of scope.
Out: 11:59:03
